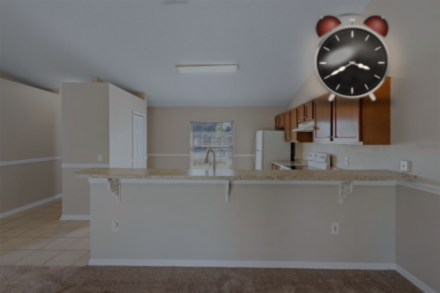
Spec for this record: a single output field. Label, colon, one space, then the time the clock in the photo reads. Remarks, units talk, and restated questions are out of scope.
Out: 3:40
